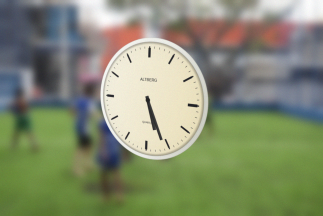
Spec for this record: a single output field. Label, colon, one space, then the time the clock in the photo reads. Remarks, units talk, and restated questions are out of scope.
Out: 5:26
